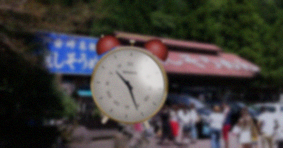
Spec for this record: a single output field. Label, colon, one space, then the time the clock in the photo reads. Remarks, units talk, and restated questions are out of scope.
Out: 10:26
